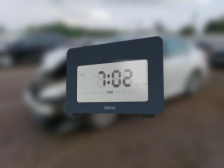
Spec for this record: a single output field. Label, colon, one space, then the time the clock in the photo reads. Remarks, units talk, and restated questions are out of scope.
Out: 7:02
